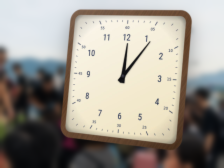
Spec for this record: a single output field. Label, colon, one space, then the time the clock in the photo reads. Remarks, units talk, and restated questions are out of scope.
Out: 12:06
